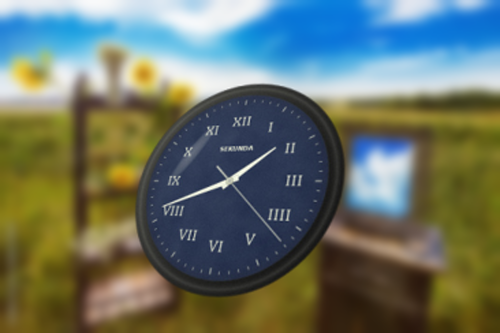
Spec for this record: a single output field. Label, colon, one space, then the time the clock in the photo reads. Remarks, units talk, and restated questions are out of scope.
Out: 1:41:22
